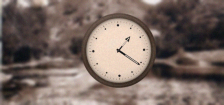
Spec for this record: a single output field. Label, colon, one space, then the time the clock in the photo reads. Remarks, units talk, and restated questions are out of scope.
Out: 1:21
